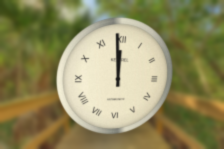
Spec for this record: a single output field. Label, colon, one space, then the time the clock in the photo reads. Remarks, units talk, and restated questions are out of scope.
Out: 11:59
